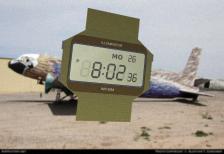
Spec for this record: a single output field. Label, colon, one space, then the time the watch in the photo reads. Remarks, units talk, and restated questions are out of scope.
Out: 8:02:36
